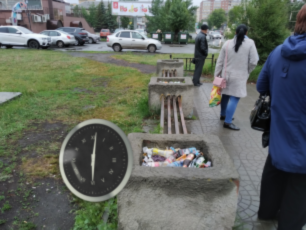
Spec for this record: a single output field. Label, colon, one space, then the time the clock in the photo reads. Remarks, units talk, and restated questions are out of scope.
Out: 6:01
